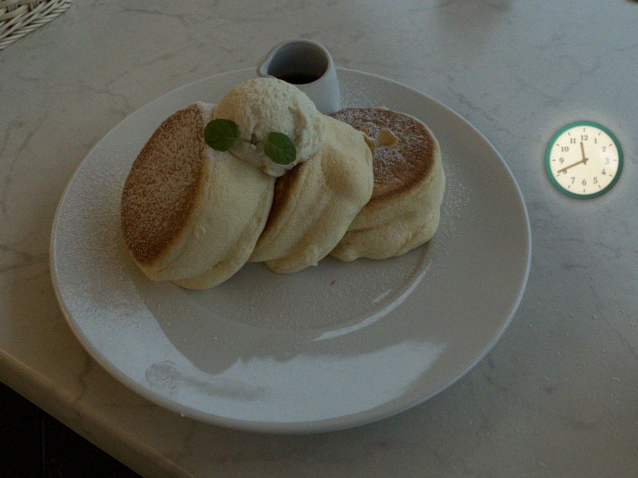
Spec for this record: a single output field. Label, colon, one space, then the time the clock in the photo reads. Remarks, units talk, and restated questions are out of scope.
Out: 11:41
